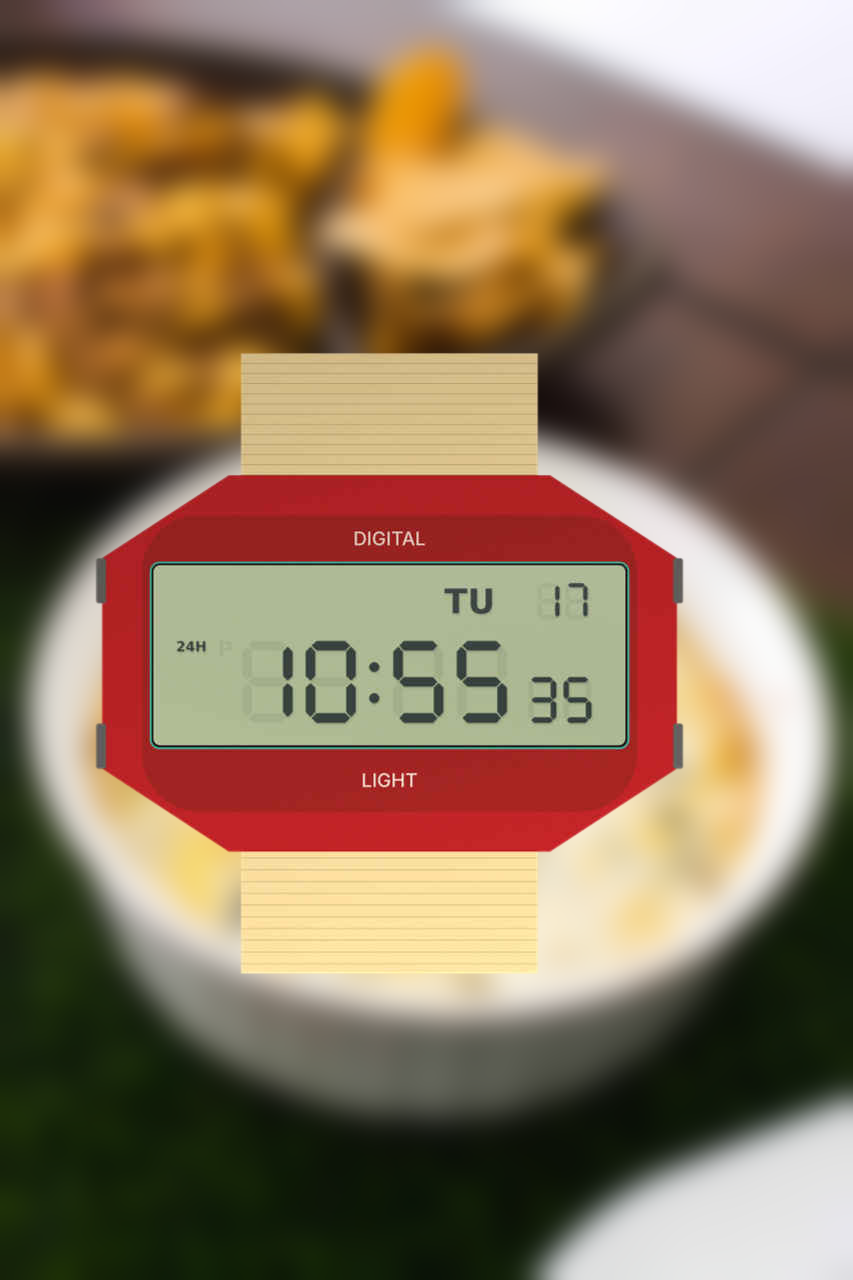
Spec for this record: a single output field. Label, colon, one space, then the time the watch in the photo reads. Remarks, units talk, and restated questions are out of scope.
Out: 10:55:35
